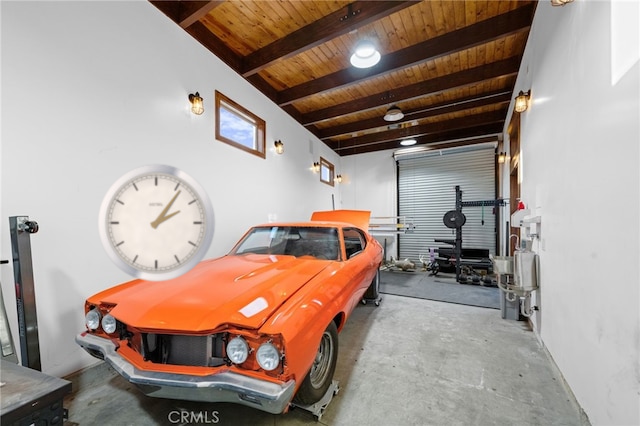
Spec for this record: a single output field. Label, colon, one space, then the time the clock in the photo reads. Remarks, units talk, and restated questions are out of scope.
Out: 2:06
